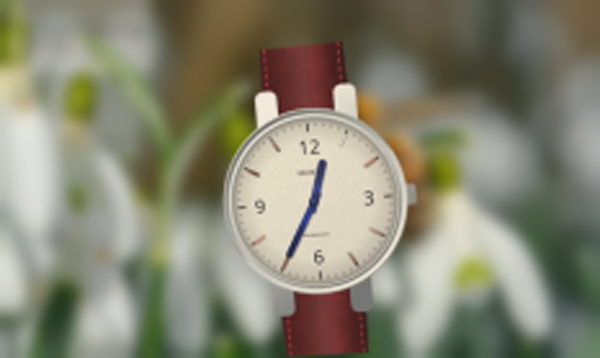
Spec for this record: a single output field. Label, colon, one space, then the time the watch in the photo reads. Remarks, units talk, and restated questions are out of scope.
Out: 12:35
